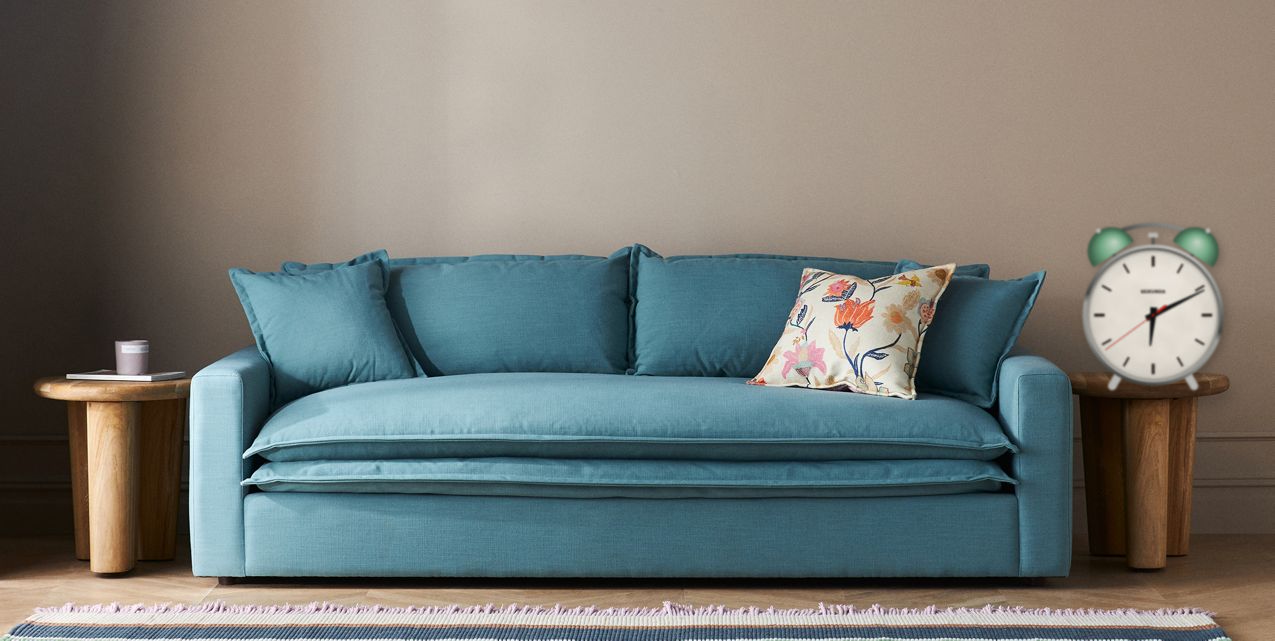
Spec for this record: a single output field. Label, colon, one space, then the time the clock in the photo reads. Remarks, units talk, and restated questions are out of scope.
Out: 6:10:39
